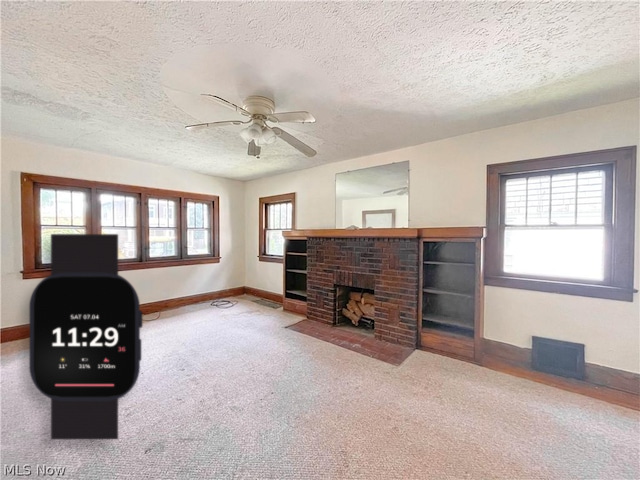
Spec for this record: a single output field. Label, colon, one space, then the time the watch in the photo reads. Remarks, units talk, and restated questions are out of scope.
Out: 11:29
